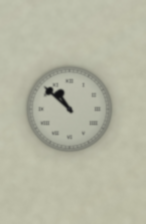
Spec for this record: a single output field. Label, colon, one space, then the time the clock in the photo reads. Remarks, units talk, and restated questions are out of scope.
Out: 10:52
